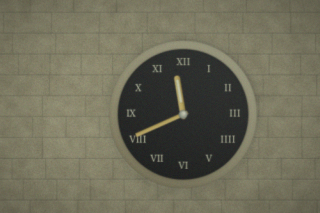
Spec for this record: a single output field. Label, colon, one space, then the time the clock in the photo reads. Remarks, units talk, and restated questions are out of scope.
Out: 11:41
